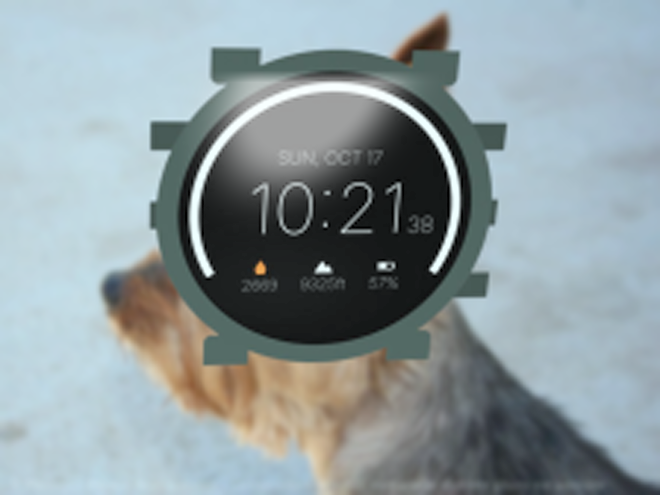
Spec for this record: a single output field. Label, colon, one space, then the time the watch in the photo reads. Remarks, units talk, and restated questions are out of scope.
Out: 10:21:38
